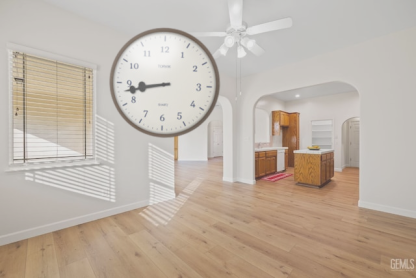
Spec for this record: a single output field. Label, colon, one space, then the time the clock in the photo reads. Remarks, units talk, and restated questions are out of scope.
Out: 8:43
